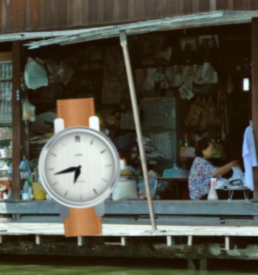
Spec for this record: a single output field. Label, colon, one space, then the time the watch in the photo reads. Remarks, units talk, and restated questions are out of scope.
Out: 6:43
